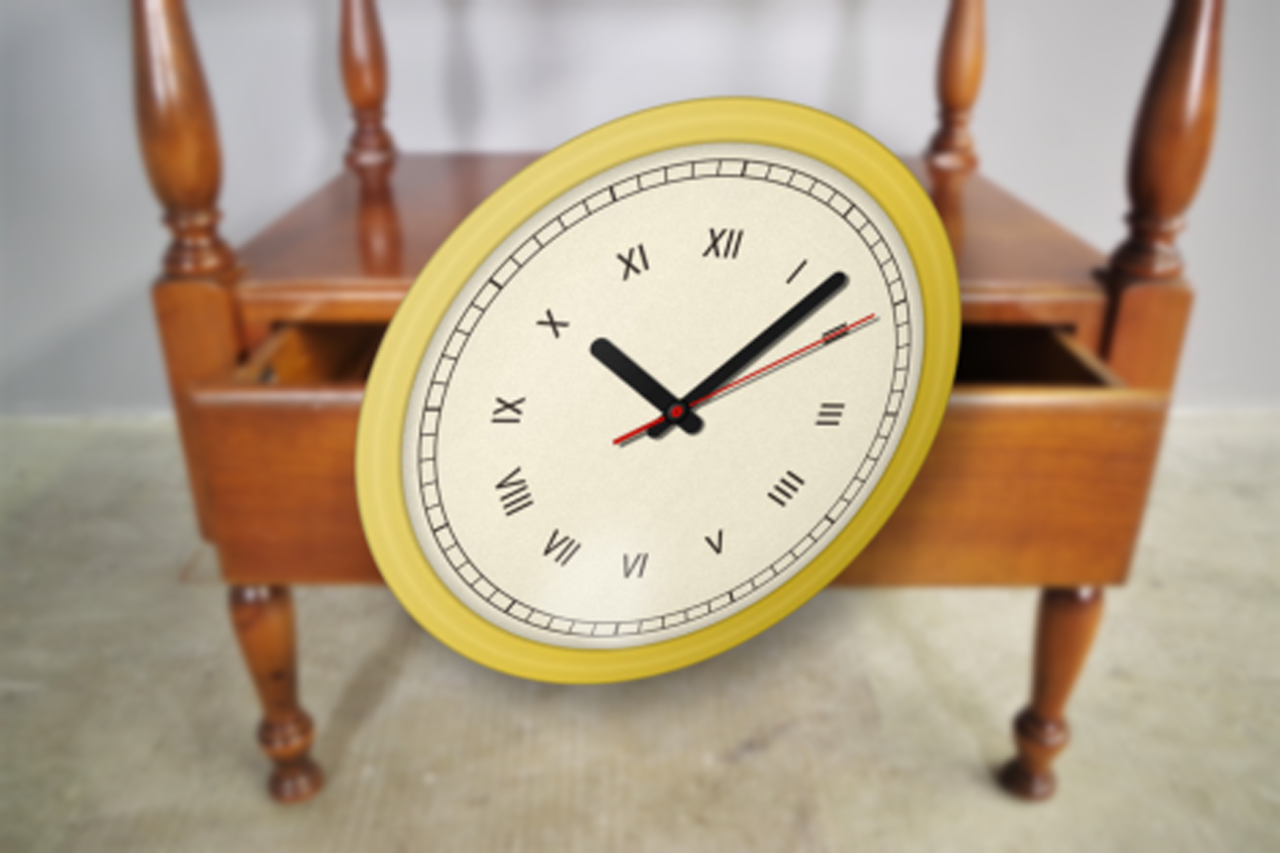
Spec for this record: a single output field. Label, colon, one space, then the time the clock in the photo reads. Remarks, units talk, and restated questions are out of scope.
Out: 10:07:10
